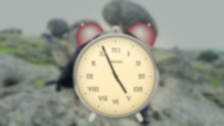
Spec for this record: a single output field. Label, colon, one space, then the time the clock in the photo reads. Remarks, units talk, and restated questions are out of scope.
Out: 4:56
